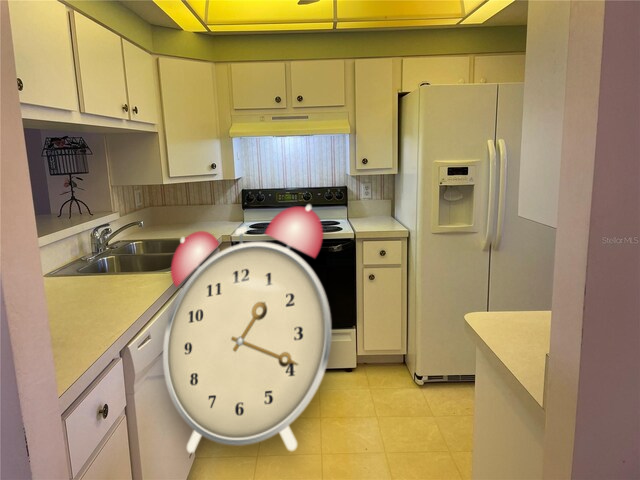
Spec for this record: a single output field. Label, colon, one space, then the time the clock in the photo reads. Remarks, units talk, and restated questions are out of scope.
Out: 1:19
